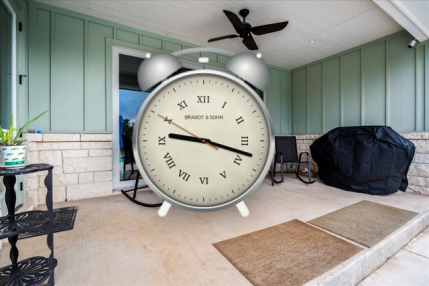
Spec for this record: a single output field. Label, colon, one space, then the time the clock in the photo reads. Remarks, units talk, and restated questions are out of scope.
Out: 9:17:50
